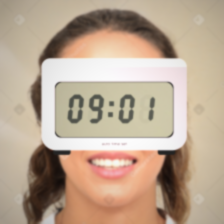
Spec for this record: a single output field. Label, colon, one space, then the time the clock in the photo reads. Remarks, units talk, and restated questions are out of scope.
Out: 9:01
